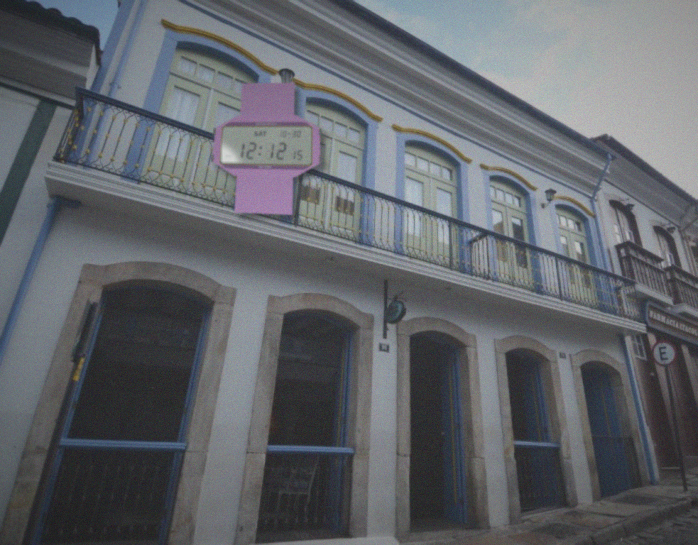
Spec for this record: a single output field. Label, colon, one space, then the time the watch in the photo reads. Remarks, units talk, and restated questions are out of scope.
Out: 12:12
